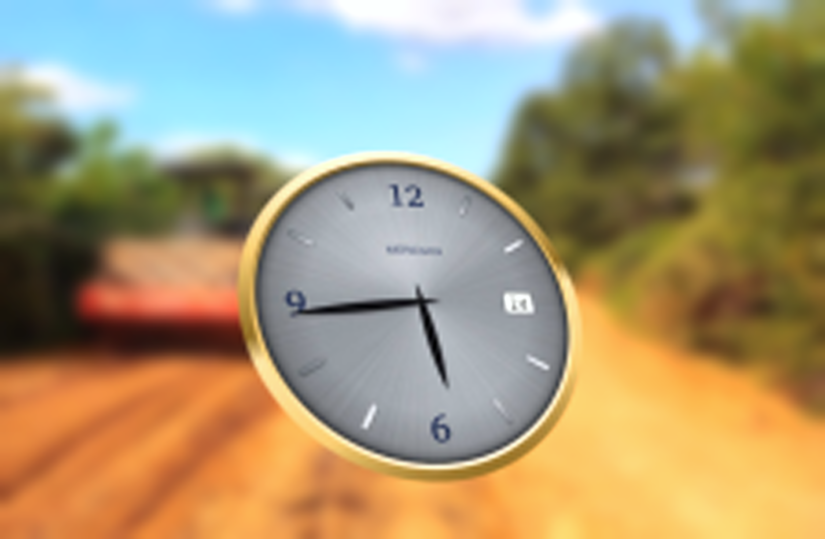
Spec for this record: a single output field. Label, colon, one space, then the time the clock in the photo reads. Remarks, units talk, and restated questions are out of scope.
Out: 5:44
